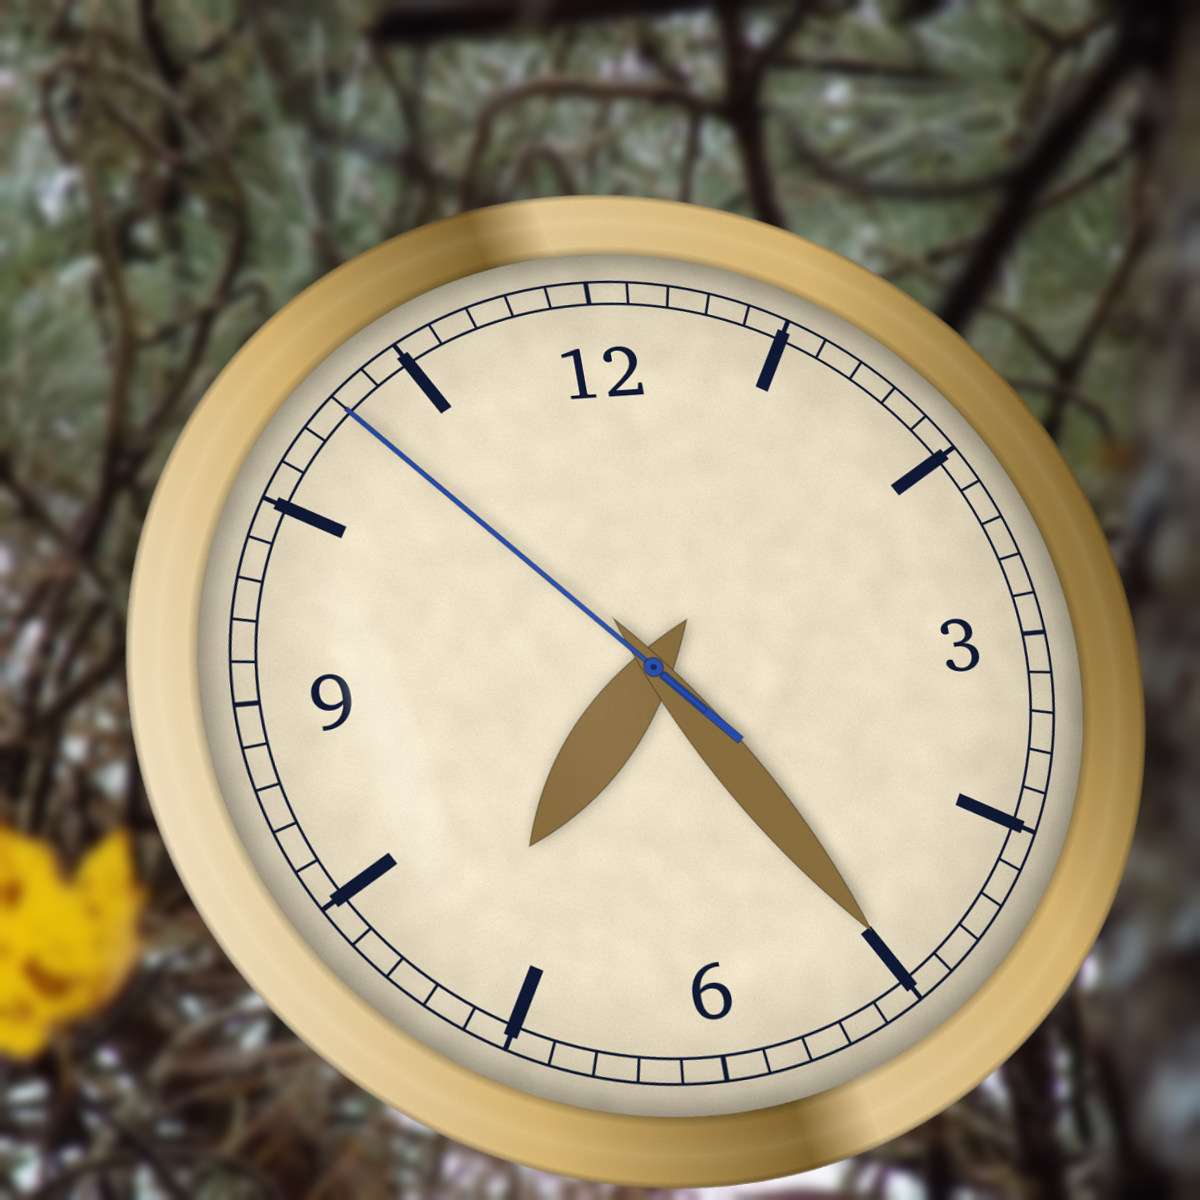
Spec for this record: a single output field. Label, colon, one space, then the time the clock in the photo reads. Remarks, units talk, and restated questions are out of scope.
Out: 7:24:53
